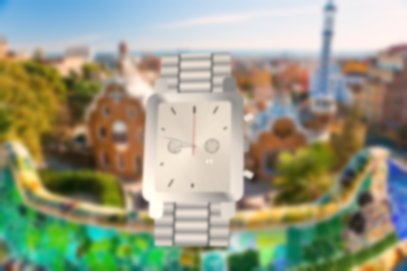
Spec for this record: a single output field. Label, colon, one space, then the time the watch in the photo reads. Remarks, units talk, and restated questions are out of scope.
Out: 8:48
